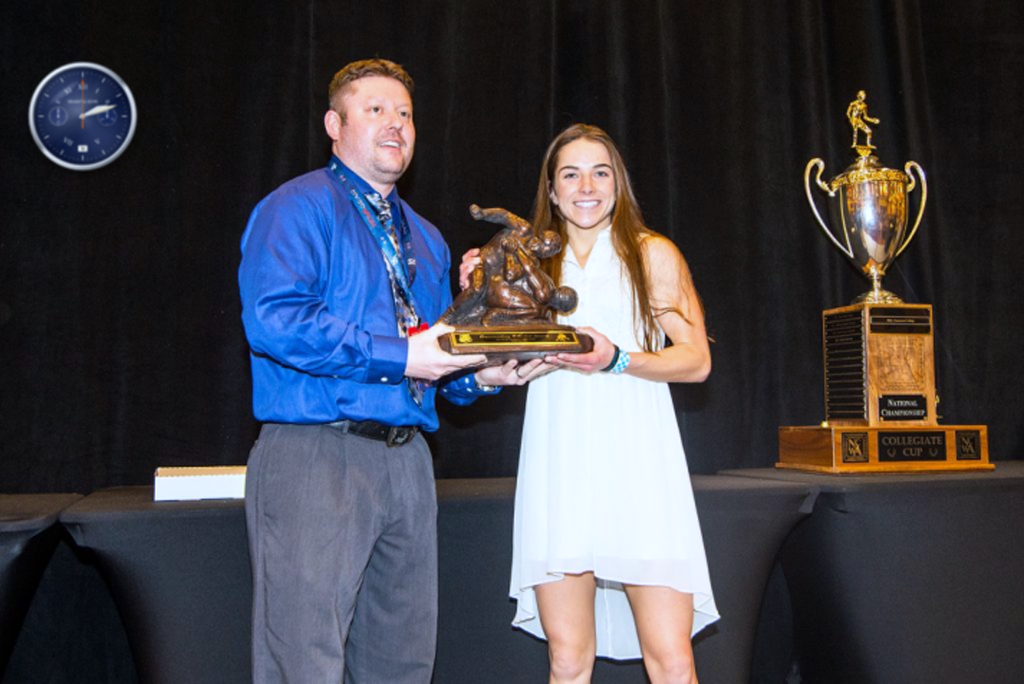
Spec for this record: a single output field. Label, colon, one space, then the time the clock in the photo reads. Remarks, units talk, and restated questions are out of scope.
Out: 2:12
